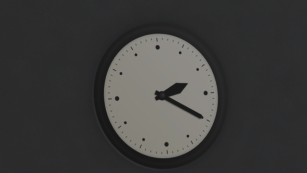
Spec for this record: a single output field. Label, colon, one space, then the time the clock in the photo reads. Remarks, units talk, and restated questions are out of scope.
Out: 2:20
